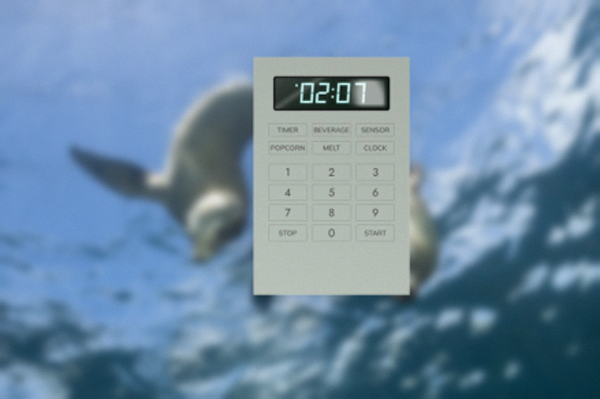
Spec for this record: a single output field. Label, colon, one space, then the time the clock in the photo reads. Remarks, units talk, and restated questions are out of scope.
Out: 2:07
